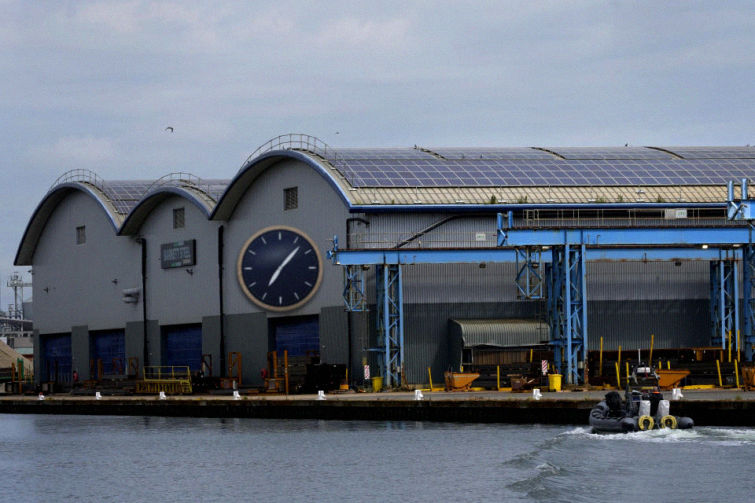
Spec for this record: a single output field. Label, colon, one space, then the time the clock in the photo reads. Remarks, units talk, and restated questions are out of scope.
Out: 7:07
